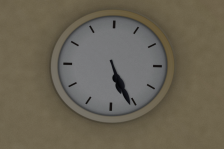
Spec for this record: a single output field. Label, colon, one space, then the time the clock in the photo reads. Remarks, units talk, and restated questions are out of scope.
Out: 5:26
